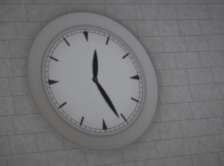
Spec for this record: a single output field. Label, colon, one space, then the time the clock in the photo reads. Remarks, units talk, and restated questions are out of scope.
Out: 12:26
